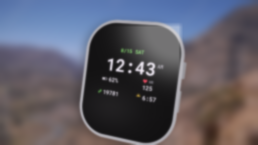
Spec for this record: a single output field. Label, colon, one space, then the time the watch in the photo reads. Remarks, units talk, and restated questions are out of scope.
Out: 12:43
